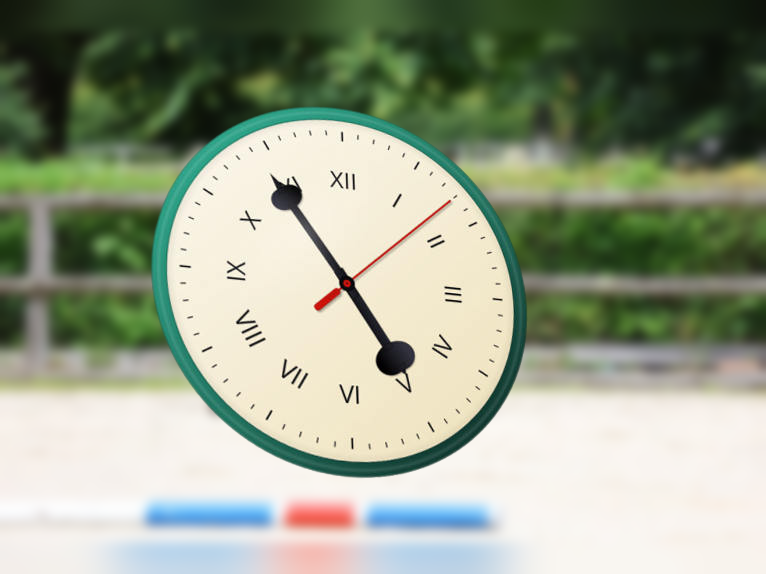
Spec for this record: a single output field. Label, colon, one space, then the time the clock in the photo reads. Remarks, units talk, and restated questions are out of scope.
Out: 4:54:08
